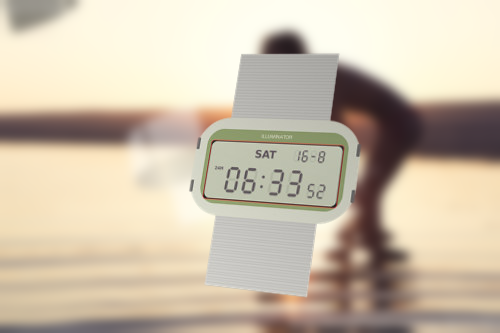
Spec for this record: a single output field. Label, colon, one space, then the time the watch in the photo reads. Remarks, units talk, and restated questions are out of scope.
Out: 6:33:52
